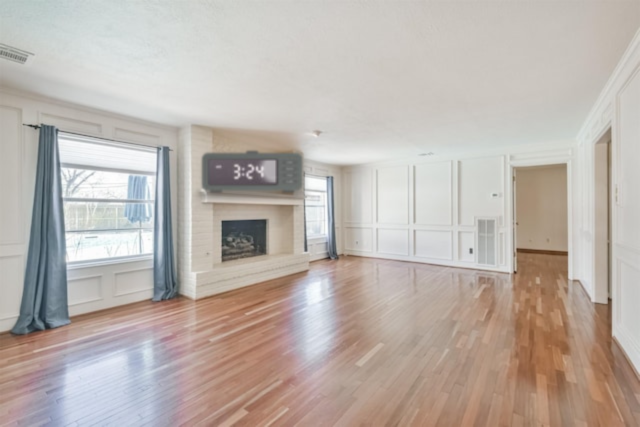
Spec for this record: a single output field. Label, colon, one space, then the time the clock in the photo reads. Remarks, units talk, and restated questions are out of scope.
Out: 3:24
